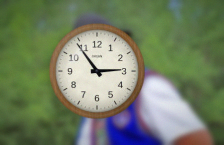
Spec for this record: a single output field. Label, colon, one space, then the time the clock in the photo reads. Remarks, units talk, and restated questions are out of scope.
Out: 2:54
